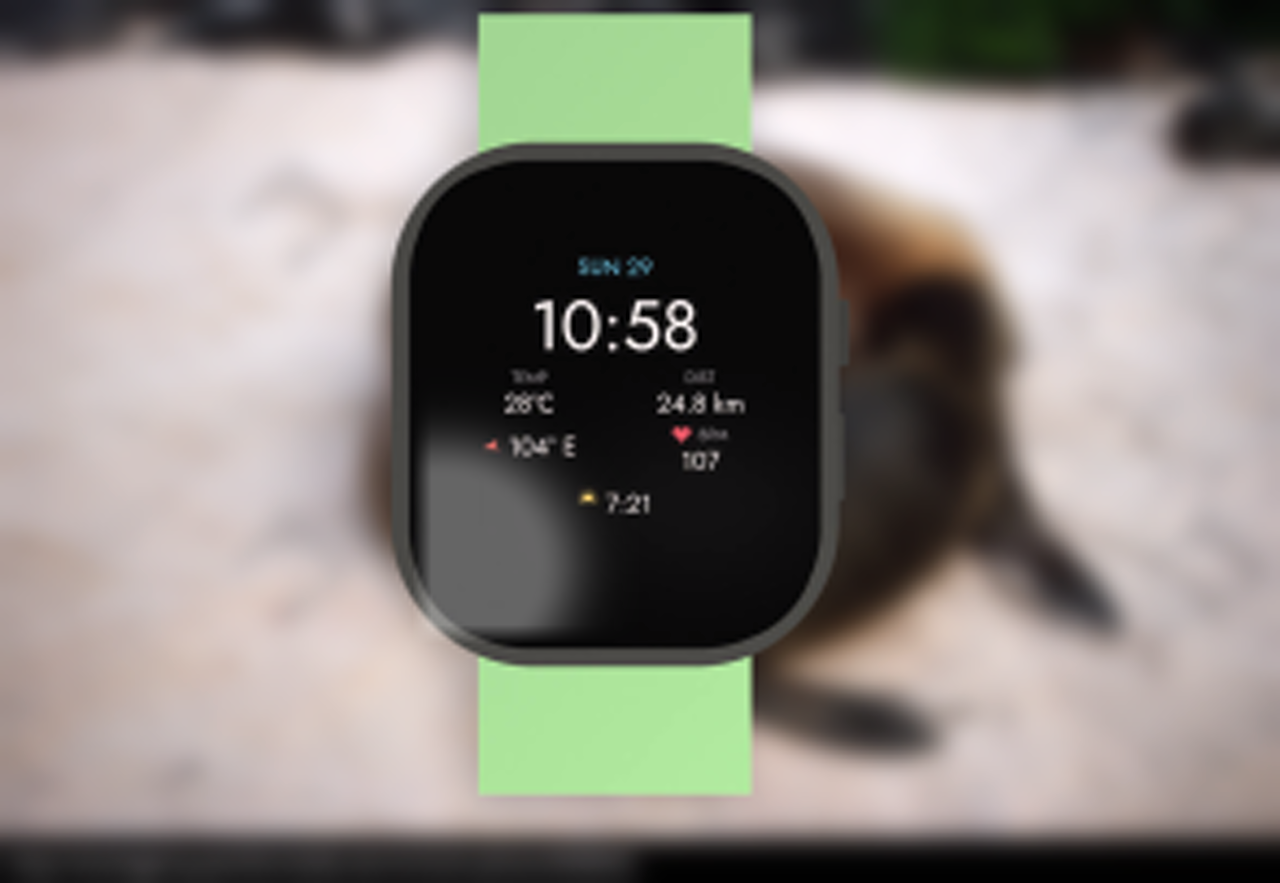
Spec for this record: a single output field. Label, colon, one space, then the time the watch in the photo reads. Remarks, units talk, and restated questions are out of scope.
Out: 10:58
